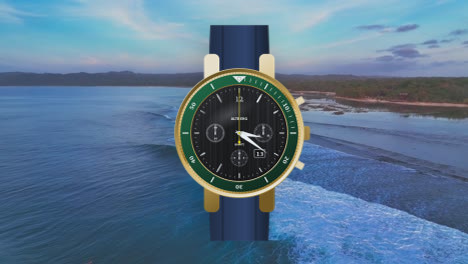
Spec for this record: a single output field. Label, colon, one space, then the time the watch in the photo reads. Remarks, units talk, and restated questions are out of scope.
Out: 3:21
